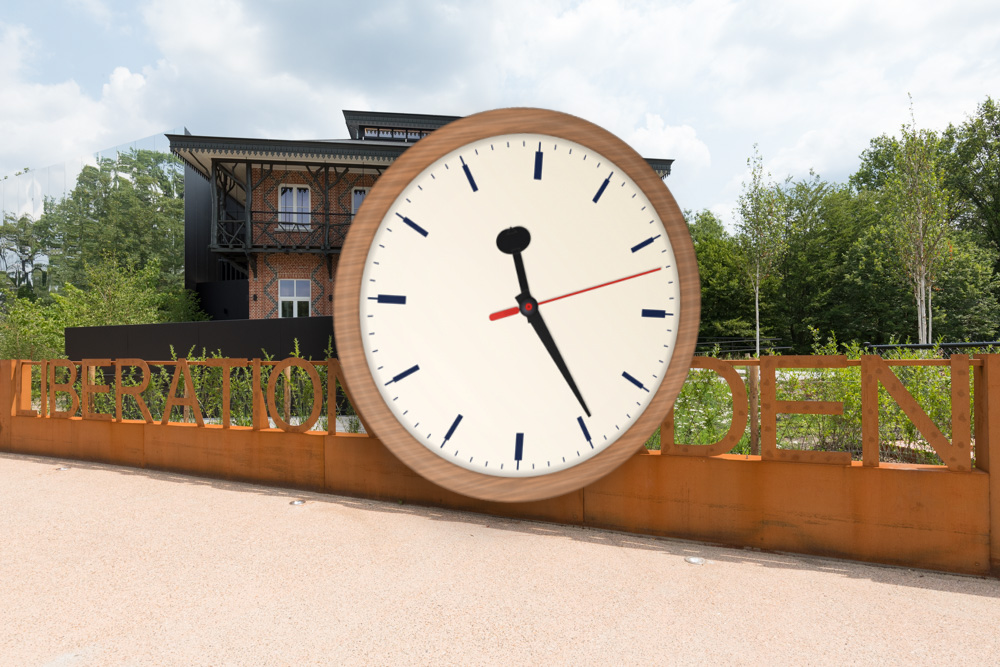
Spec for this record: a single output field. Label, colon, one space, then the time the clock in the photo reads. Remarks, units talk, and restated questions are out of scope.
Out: 11:24:12
